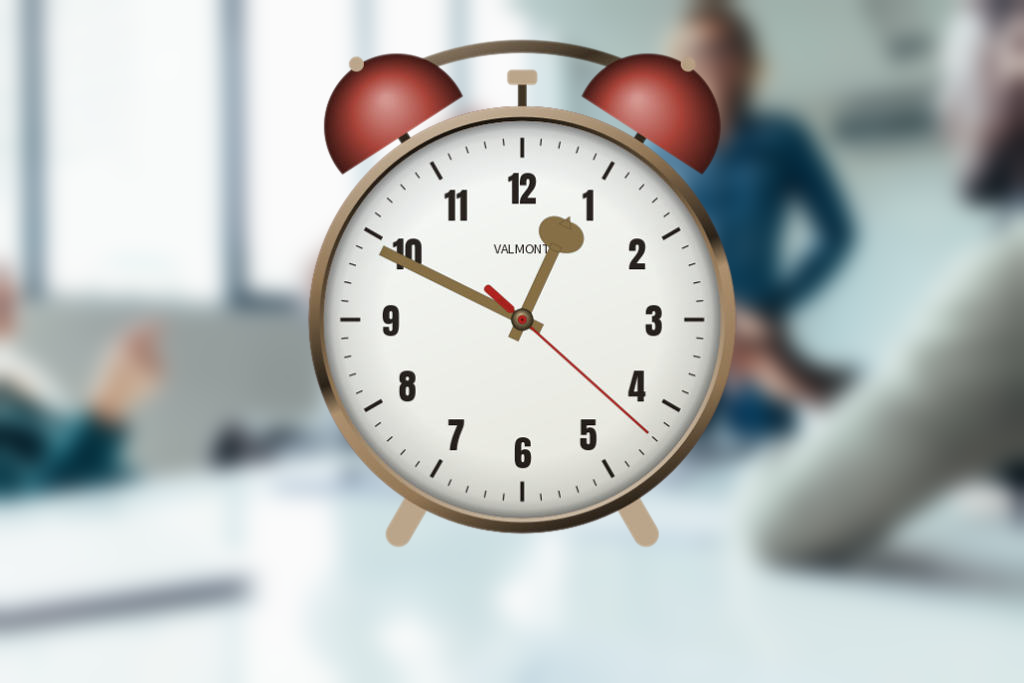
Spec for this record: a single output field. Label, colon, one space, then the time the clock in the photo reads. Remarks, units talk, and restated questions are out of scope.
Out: 12:49:22
